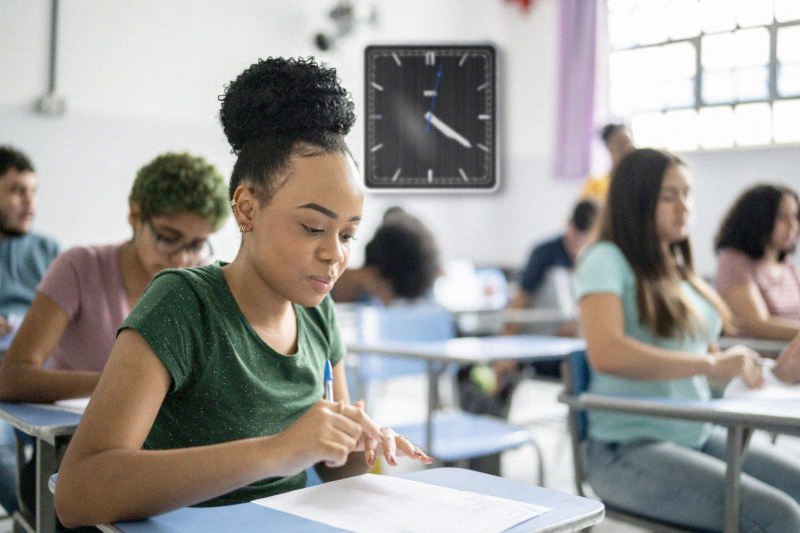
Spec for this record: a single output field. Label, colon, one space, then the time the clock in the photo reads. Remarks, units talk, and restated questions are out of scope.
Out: 4:21:02
